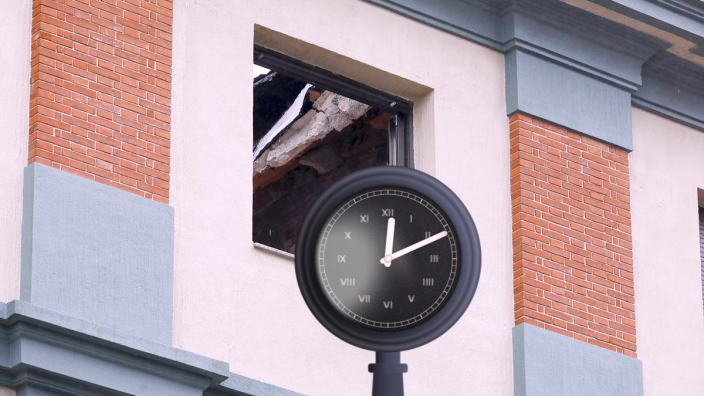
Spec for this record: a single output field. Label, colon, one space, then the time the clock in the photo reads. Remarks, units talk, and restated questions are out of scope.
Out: 12:11
